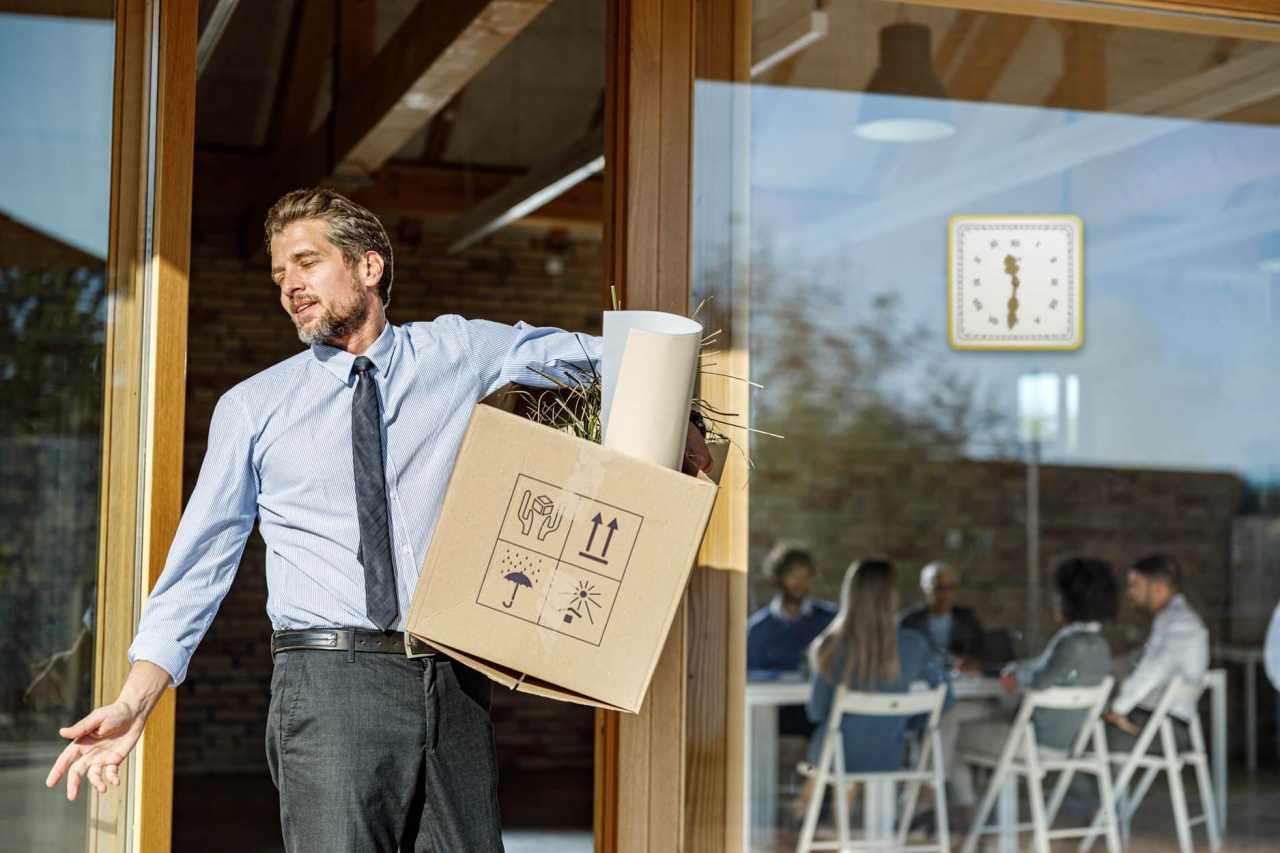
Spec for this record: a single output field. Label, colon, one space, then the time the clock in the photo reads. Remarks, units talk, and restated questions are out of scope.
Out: 11:31
